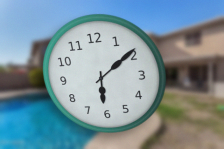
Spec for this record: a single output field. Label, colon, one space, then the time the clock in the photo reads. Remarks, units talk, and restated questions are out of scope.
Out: 6:09
